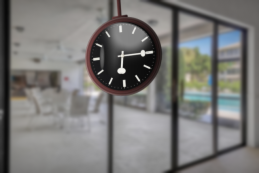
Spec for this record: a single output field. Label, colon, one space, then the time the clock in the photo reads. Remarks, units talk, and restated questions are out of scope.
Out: 6:15
